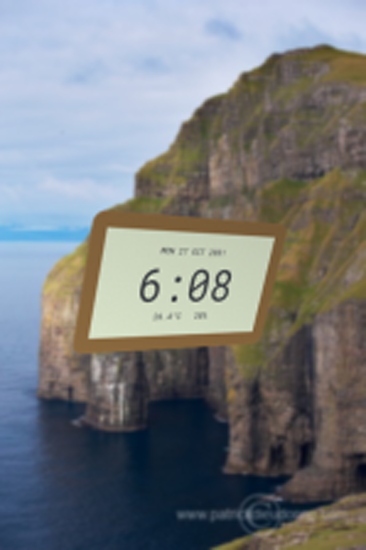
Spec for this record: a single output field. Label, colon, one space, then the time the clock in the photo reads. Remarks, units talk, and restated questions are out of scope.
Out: 6:08
